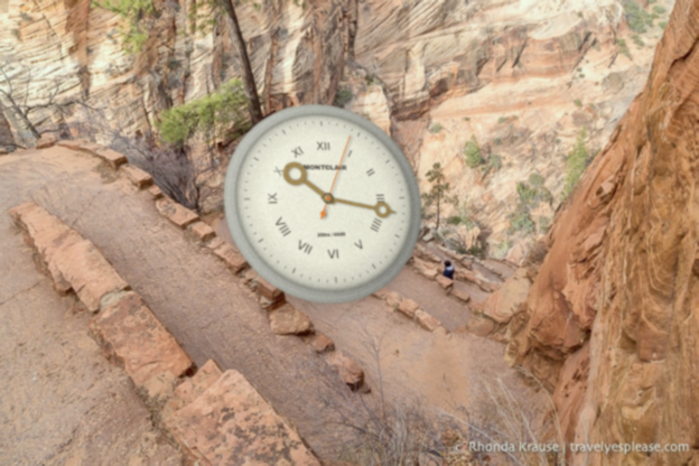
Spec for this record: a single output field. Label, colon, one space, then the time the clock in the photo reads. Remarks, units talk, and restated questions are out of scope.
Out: 10:17:04
